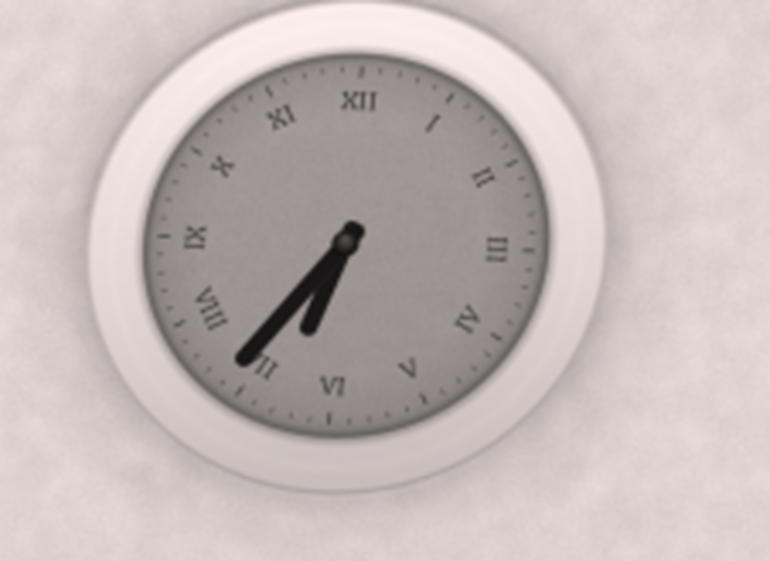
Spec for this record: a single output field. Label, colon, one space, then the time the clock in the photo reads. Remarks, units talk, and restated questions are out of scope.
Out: 6:36
